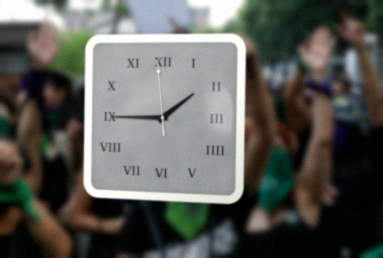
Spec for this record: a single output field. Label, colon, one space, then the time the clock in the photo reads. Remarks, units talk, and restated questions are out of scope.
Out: 1:44:59
